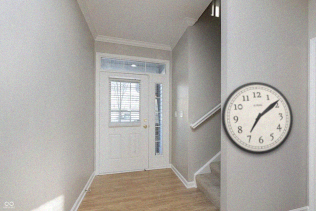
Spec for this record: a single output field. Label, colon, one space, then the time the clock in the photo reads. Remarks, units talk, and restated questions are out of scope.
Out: 7:09
